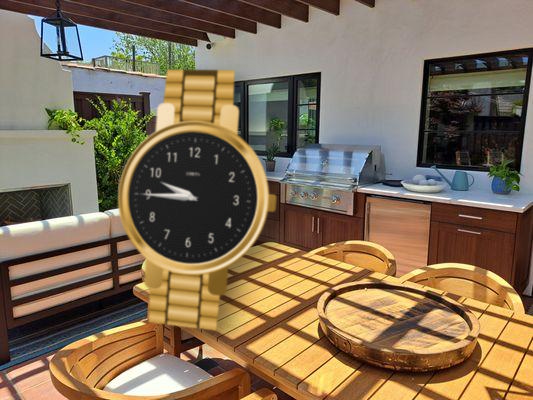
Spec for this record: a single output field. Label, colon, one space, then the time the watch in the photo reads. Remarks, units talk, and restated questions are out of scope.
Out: 9:45
